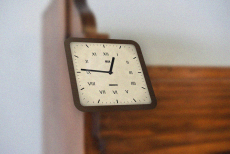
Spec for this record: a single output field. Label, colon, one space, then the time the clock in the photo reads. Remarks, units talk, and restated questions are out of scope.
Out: 12:46
